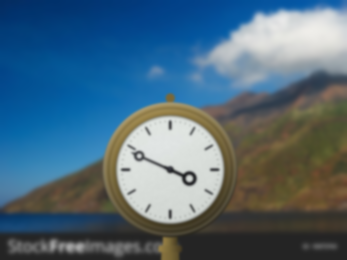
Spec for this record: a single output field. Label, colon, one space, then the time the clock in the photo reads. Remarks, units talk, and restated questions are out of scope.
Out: 3:49
